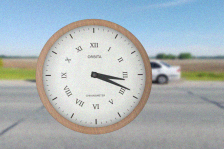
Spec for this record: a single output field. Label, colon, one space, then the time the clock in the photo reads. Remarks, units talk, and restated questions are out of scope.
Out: 3:19
